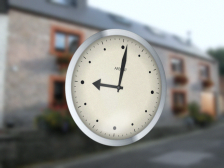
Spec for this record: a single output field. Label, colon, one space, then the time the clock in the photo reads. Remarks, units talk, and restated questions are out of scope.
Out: 9:01
